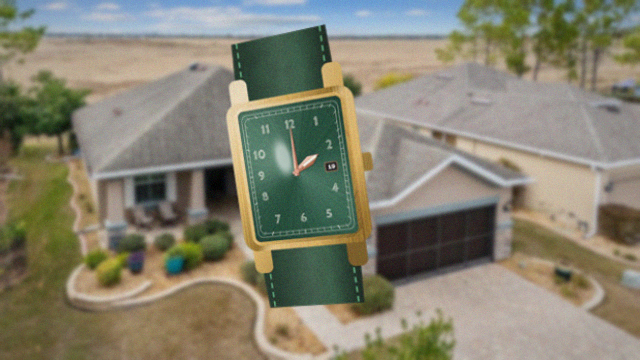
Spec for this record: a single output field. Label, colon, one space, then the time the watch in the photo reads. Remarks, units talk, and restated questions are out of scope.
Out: 2:00
